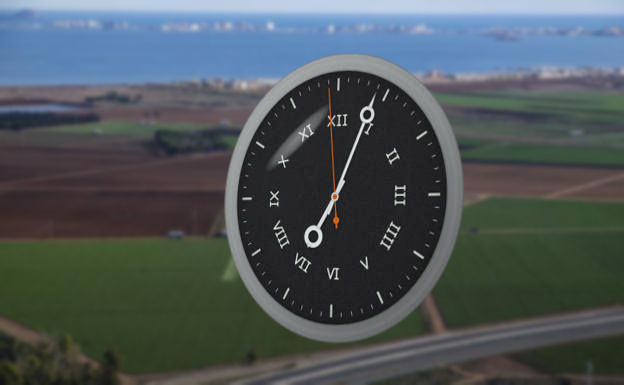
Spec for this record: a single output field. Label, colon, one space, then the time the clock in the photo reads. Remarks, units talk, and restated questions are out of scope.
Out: 7:03:59
